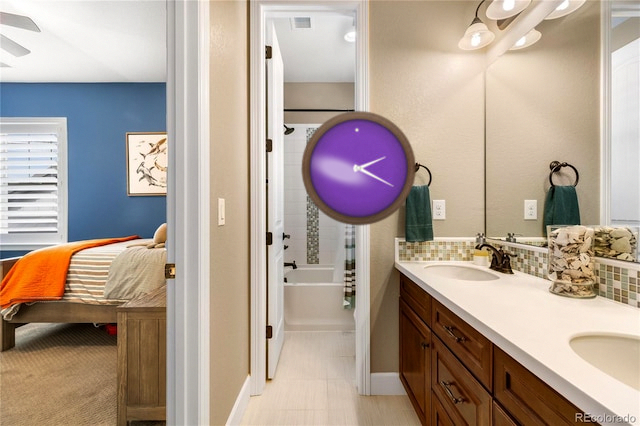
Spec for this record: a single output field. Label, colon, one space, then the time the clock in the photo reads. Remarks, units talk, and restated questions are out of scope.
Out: 2:20
